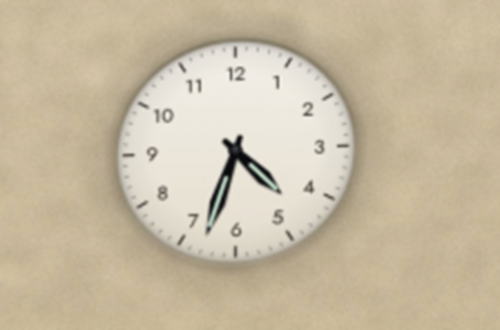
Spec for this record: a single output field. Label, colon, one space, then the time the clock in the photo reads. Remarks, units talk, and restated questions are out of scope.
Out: 4:33
